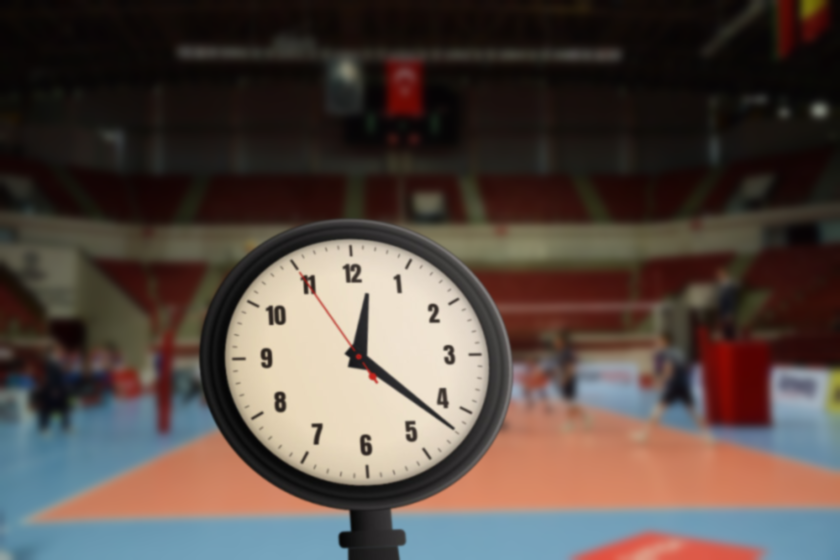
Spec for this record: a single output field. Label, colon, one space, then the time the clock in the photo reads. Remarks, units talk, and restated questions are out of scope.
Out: 12:21:55
